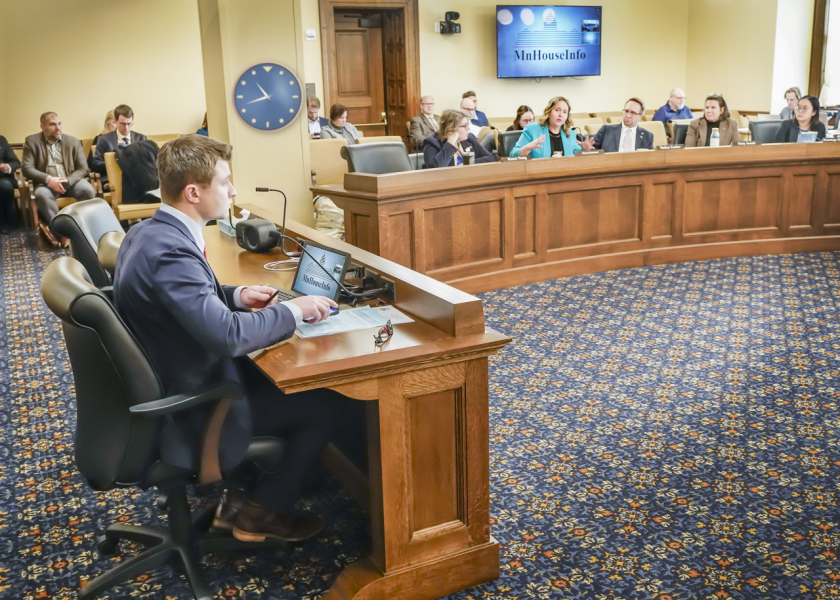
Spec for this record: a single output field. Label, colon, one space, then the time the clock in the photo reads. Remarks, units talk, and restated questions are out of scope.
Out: 10:42
